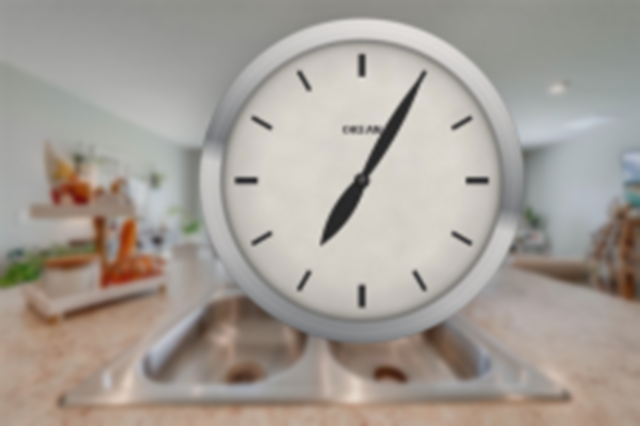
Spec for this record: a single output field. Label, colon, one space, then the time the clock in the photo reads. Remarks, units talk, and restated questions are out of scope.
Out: 7:05
